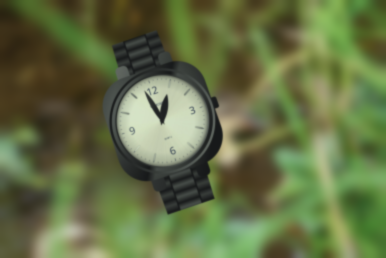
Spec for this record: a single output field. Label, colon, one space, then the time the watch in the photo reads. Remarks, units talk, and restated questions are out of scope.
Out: 12:58
